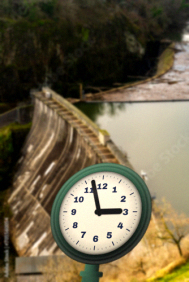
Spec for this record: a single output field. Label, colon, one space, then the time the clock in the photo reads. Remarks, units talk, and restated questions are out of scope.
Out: 2:57
